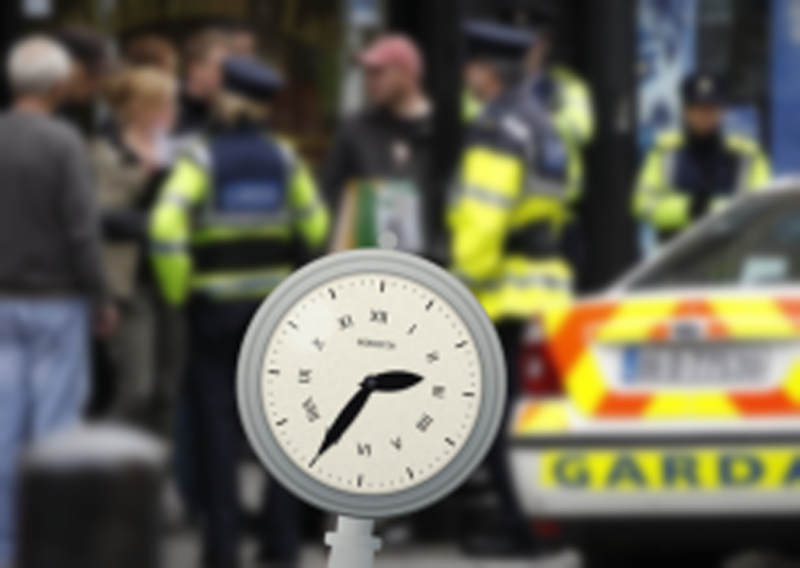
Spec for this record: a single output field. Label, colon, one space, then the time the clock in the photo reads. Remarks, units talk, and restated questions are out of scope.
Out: 2:35
